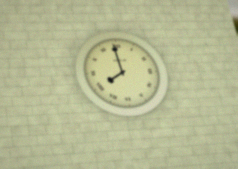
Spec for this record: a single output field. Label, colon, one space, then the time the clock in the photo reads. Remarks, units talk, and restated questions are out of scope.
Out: 7:59
